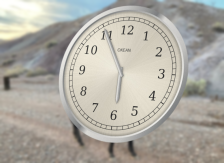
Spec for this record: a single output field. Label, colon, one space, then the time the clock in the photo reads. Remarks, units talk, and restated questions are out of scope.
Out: 5:55
